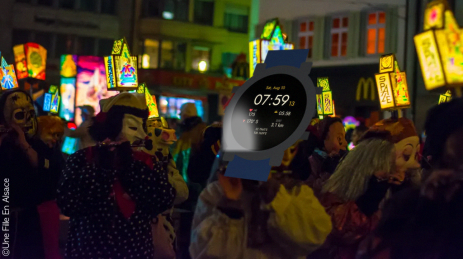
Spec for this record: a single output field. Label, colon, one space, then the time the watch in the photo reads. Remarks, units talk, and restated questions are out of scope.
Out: 7:59
